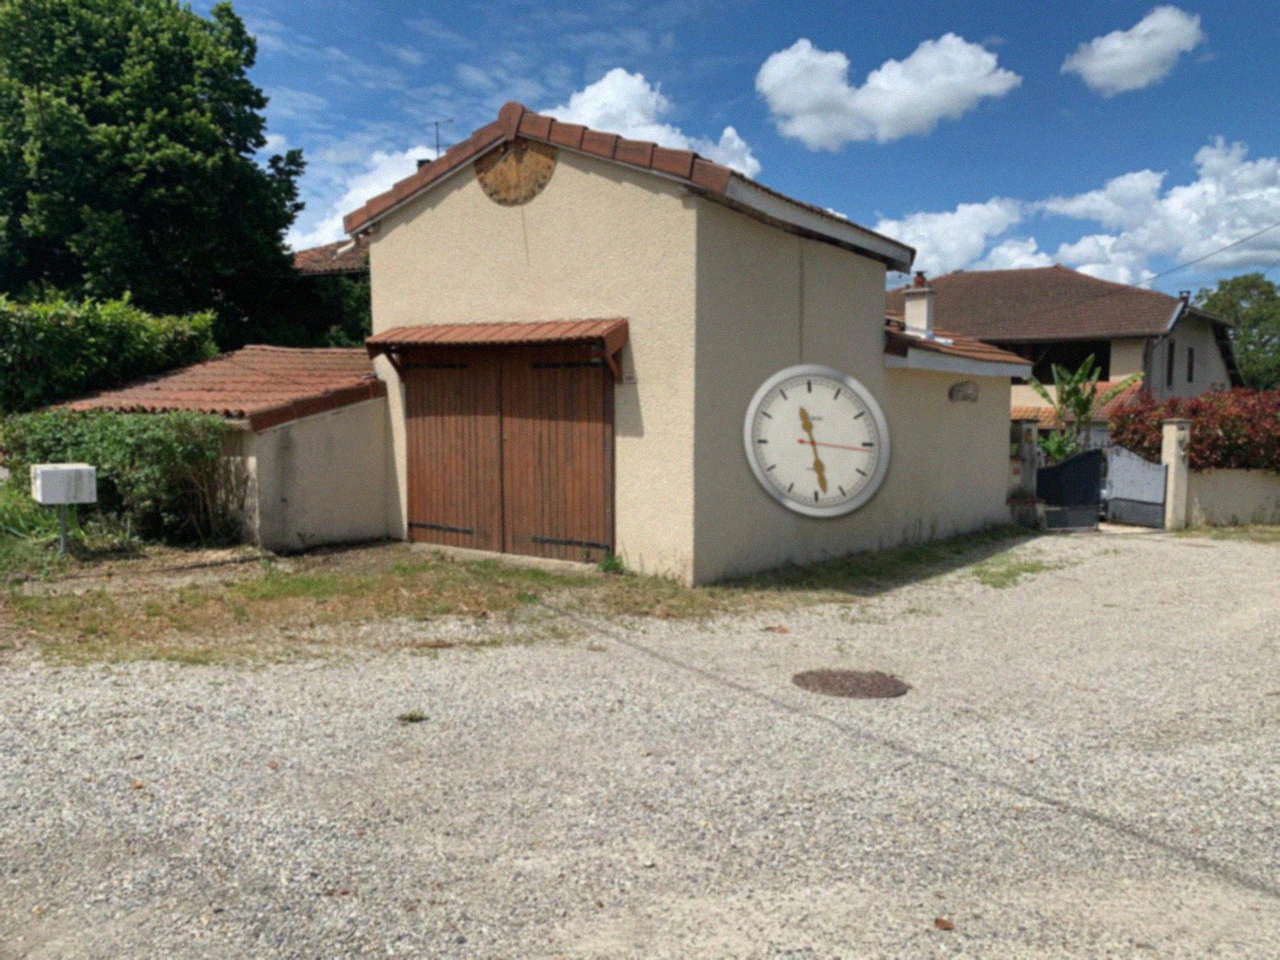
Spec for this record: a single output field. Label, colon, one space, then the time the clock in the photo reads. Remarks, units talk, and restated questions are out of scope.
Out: 11:28:16
